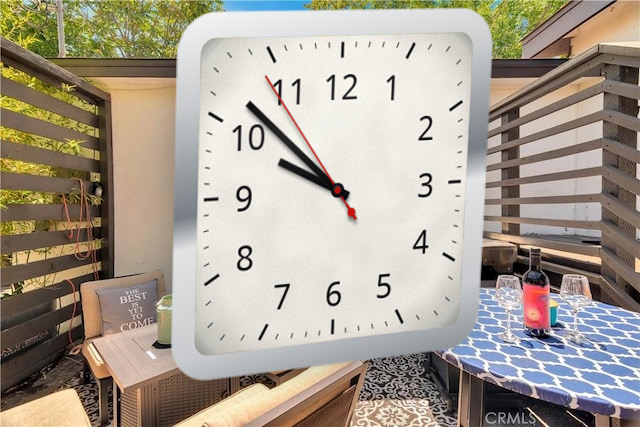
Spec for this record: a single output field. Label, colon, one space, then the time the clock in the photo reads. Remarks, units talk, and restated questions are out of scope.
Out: 9:51:54
